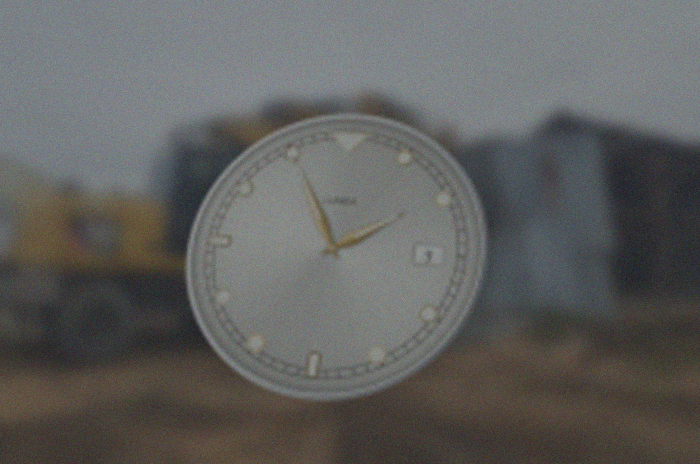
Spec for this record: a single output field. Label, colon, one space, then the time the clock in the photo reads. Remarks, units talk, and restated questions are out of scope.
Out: 1:55
